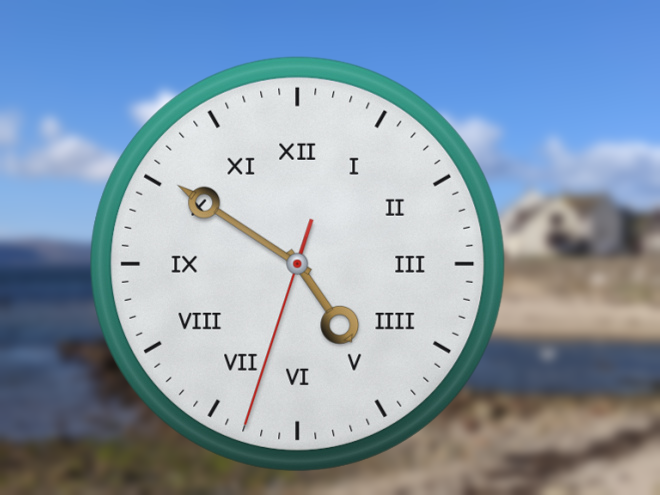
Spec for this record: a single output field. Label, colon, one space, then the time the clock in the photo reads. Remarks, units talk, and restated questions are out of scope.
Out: 4:50:33
